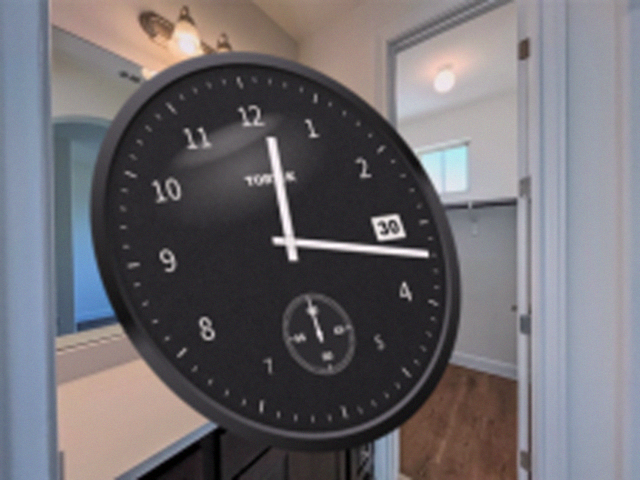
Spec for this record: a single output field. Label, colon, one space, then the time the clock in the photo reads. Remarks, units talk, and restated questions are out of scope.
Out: 12:17
